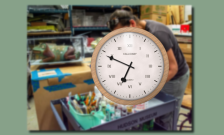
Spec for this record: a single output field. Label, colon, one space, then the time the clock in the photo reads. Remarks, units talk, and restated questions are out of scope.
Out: 6:49
